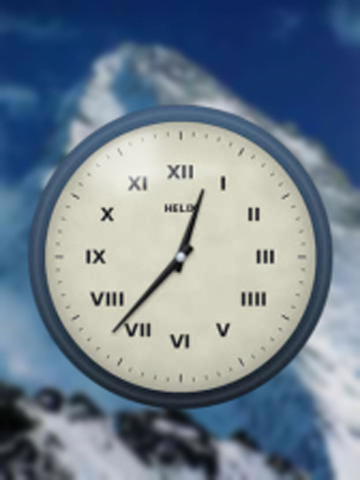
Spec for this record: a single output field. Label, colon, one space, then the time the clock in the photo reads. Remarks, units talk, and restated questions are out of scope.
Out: 12:37
